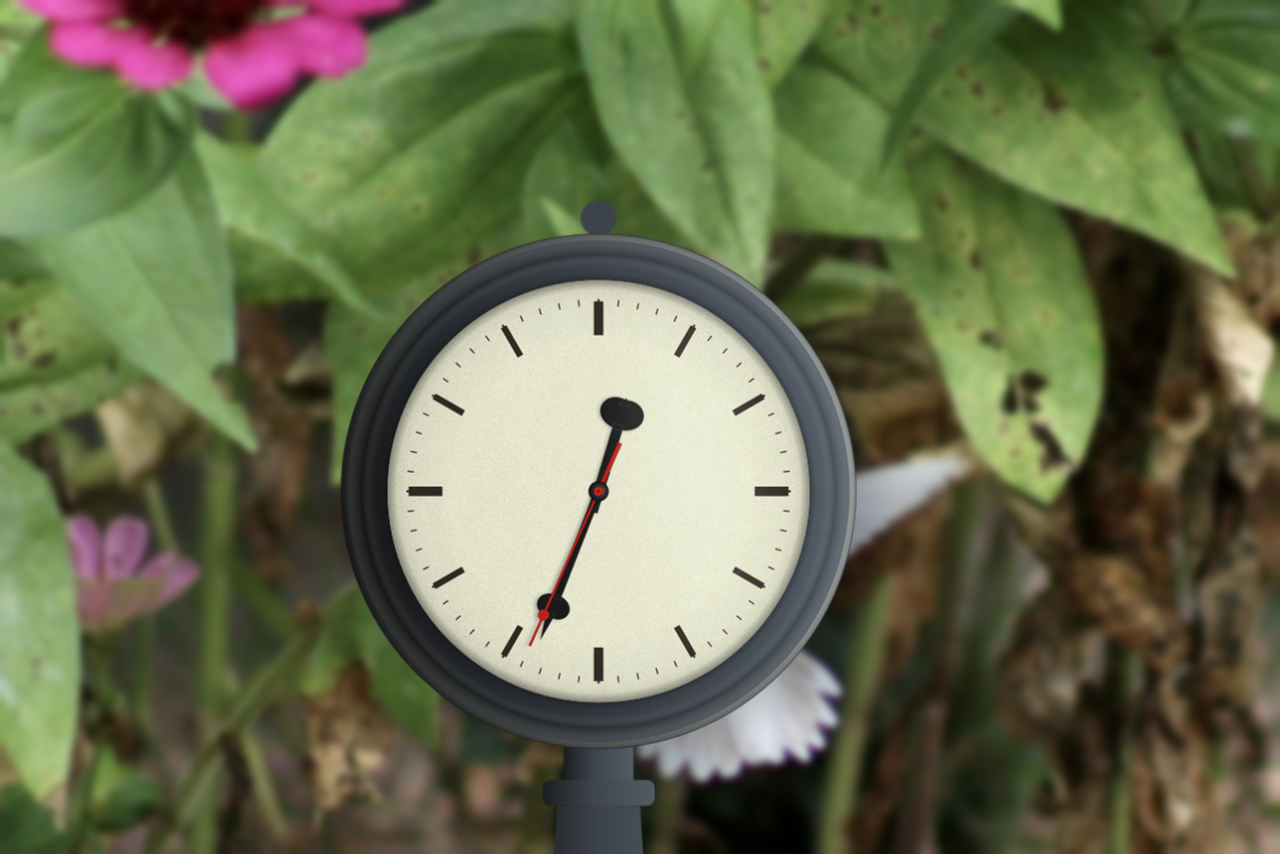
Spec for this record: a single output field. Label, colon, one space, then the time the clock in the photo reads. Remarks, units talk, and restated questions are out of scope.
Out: 12:33:34
